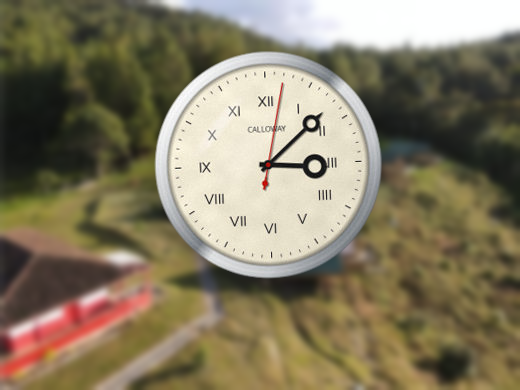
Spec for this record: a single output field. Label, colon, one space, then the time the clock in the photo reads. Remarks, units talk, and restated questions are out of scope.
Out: 3:08:02
